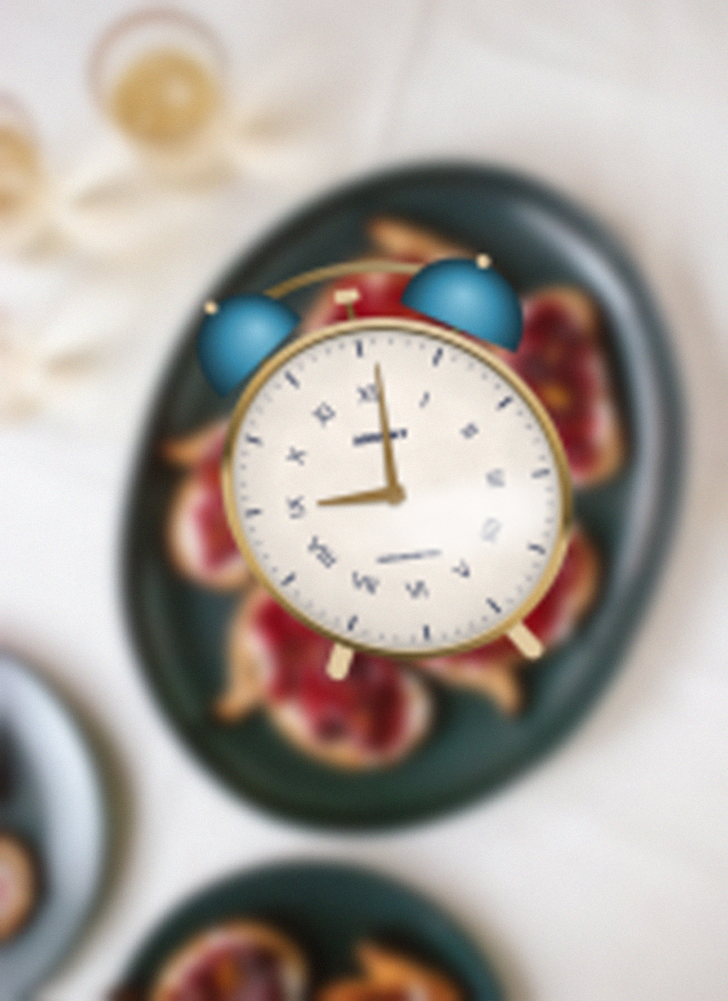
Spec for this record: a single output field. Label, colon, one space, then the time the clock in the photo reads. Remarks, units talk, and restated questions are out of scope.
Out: 9:01
